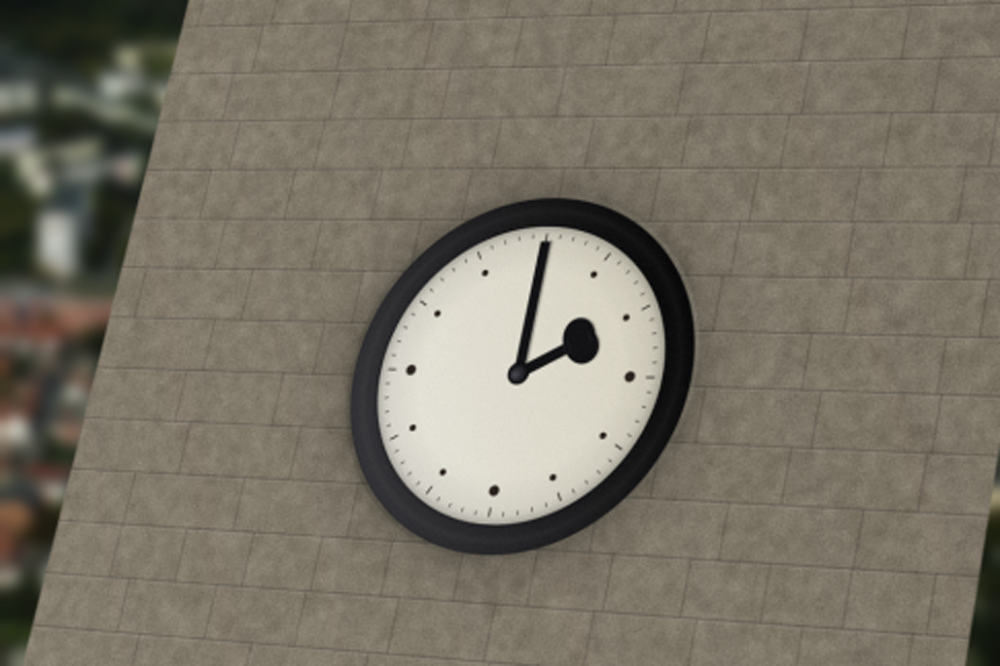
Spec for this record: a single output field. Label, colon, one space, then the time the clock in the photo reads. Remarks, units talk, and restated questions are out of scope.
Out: 2:00
